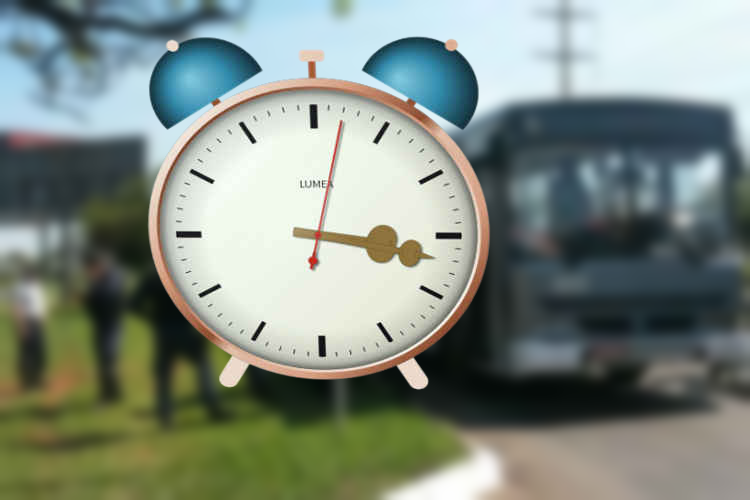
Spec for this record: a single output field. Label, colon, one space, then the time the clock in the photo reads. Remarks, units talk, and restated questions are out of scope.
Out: 3:17:02
